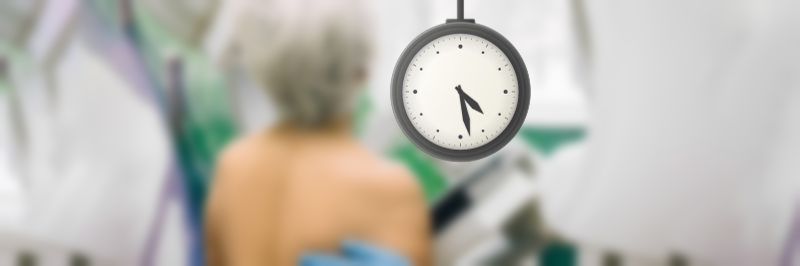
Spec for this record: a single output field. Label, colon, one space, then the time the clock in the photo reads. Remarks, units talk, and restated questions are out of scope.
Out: 4:28
